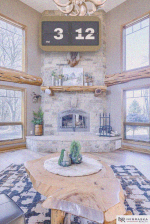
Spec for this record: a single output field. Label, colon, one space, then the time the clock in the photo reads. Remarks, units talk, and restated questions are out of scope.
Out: 3:12
